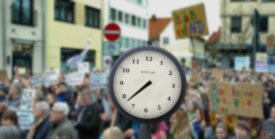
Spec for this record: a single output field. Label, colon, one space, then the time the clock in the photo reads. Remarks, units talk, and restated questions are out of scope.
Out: 7:38
